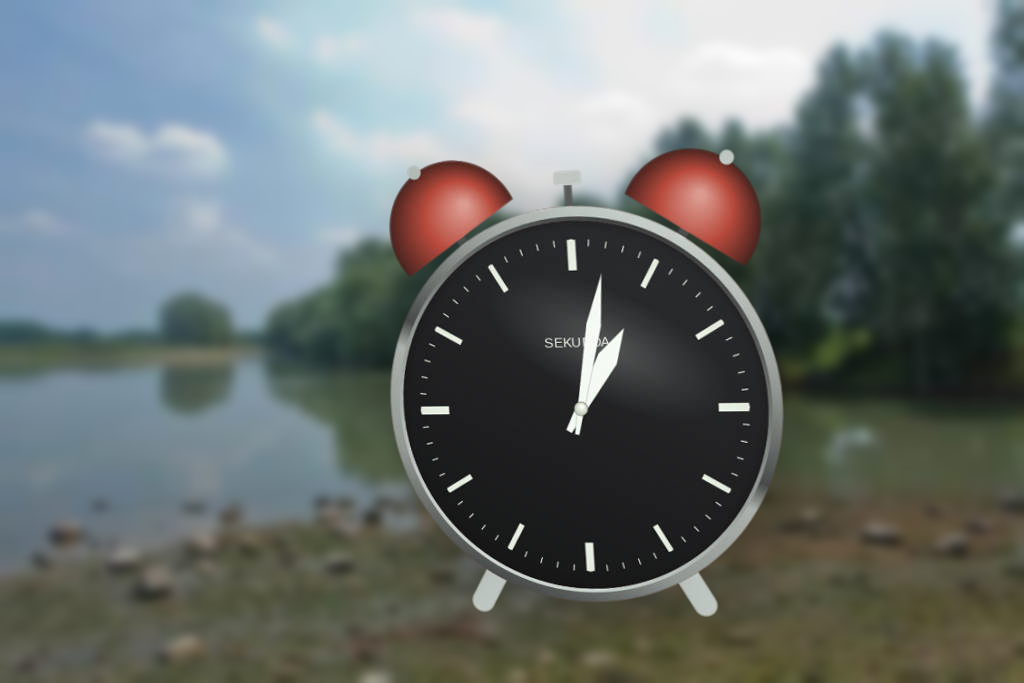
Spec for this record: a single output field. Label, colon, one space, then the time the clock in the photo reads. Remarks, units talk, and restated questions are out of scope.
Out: 1:02
